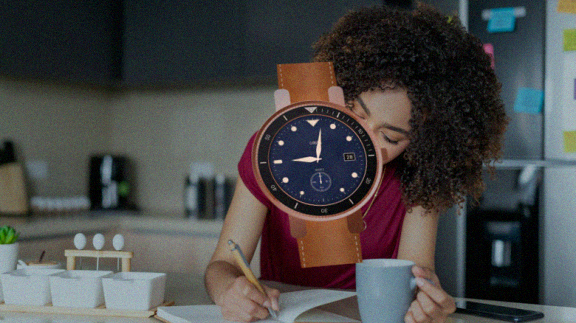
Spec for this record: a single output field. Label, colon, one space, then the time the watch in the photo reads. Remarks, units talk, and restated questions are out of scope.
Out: 9:02
